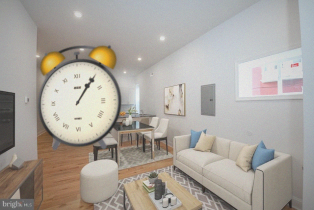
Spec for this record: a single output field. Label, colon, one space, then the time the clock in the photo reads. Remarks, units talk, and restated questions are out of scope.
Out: 1:06
